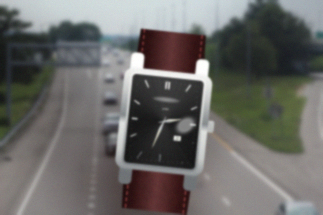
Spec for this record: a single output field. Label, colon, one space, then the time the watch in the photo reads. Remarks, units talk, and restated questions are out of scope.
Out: 2:33
